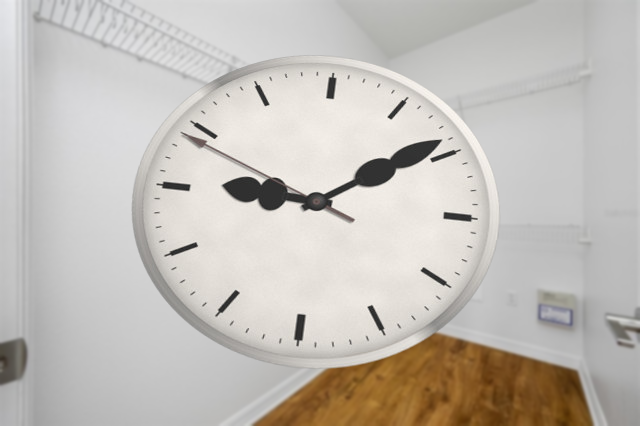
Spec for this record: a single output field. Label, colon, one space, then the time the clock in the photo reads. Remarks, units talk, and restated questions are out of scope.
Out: 9:08:49
